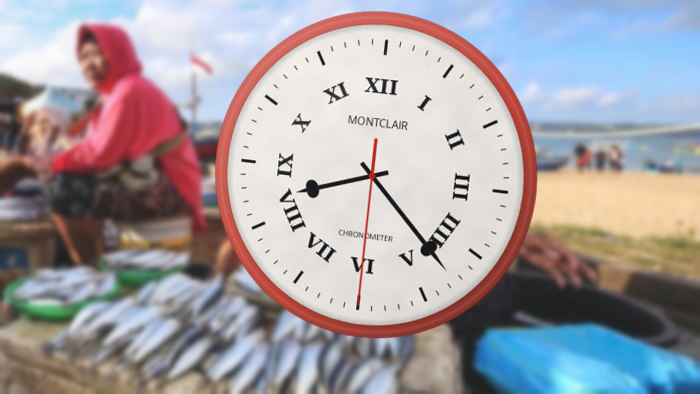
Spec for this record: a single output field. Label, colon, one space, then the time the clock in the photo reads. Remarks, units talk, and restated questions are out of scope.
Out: 8:22:30
